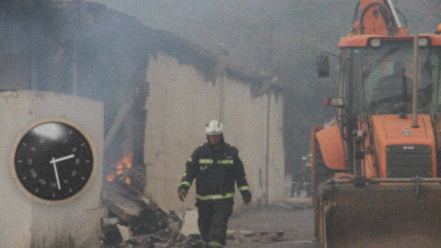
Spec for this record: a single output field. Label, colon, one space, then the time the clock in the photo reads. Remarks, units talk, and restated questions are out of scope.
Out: 2:28
